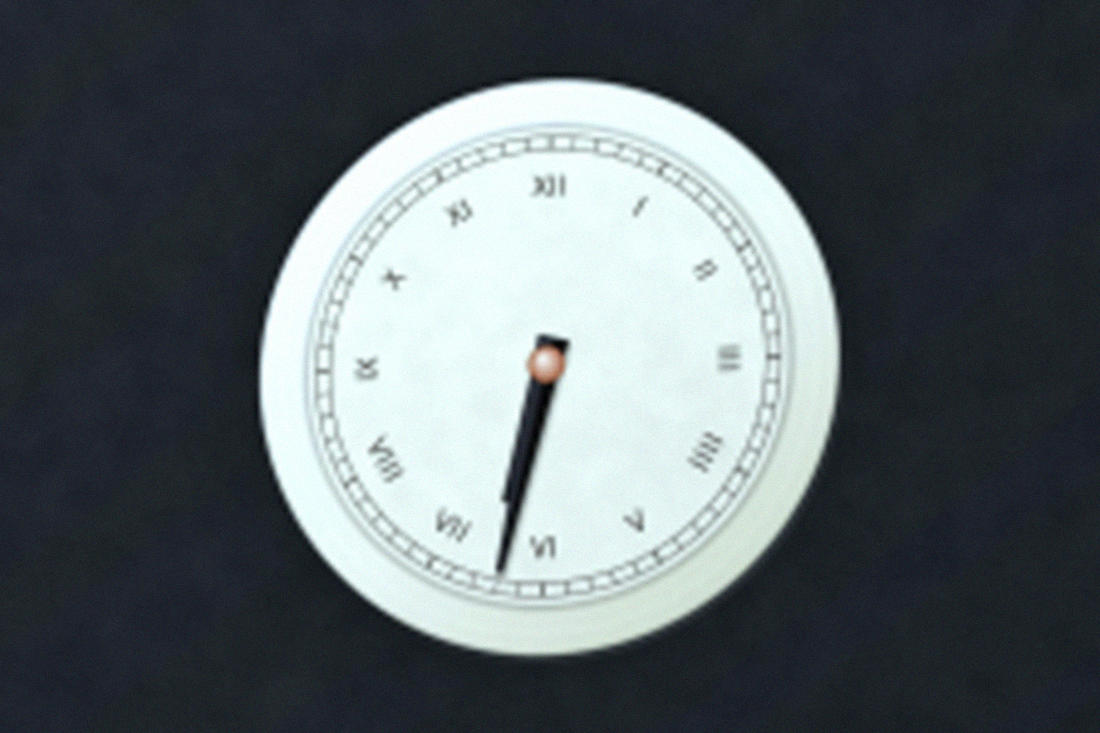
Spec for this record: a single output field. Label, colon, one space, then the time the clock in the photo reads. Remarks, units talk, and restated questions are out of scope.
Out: 6:32
